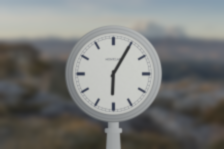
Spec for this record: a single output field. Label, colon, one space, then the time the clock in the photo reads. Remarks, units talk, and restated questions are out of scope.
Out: 6:05
